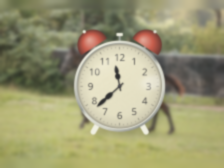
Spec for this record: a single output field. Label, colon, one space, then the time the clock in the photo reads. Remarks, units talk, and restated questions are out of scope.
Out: 11:38
